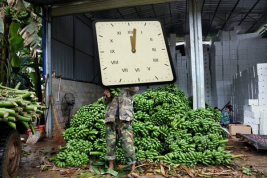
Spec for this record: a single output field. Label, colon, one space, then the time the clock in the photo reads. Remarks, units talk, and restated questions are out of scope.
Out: 12:02
